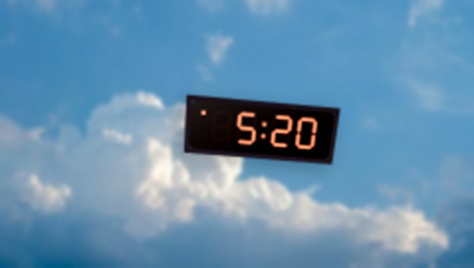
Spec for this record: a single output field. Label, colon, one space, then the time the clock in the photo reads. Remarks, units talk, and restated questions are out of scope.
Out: 5:20
